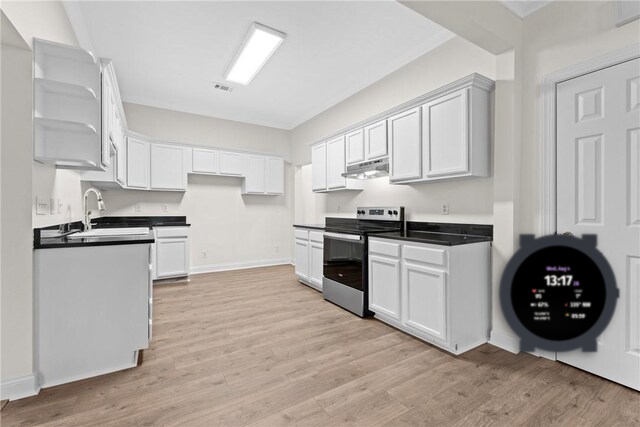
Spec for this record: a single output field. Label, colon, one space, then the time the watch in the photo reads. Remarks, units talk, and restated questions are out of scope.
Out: 13:17
